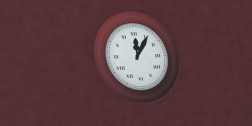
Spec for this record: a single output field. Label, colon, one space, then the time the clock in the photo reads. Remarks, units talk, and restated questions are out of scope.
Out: 12:06
